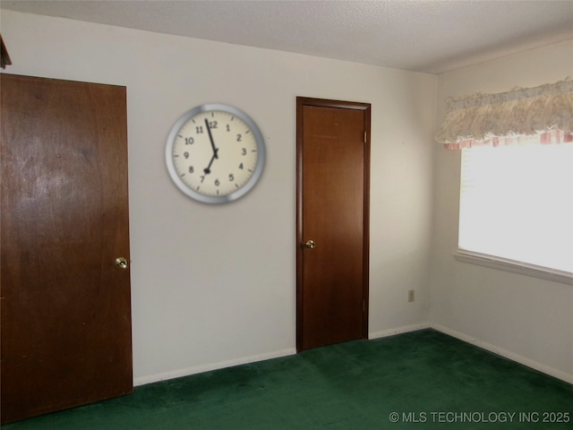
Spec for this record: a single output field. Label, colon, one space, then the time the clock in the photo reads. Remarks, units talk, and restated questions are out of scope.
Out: 6:58
